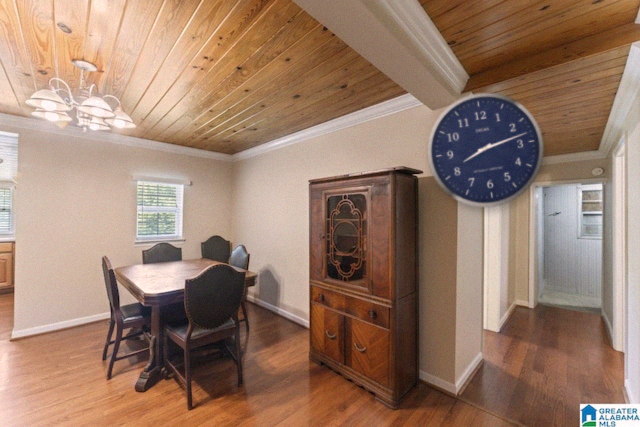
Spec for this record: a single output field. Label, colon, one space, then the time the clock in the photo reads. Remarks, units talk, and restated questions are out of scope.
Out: 8:13
